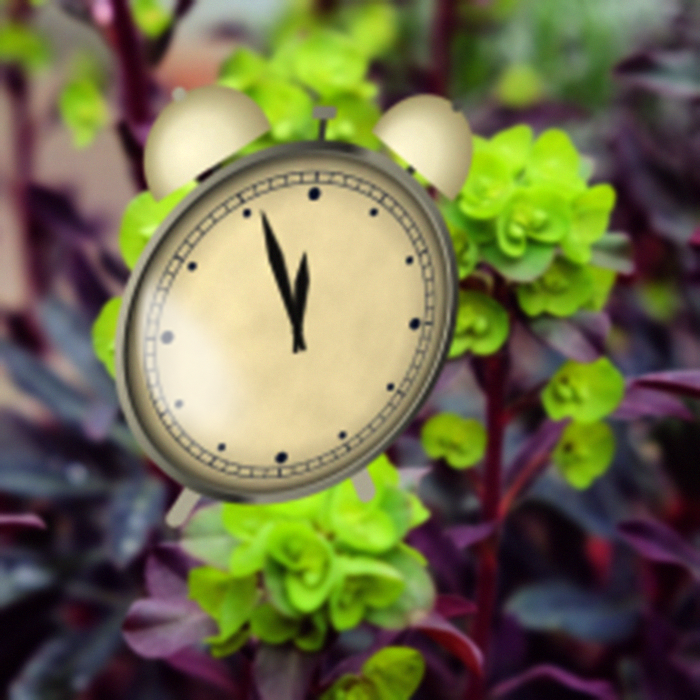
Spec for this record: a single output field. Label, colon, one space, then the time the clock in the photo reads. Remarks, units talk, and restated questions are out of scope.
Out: 11:56
